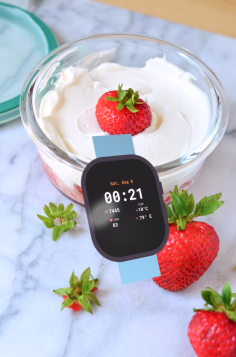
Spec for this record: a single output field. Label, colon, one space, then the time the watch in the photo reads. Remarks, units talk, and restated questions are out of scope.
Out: 0:21
